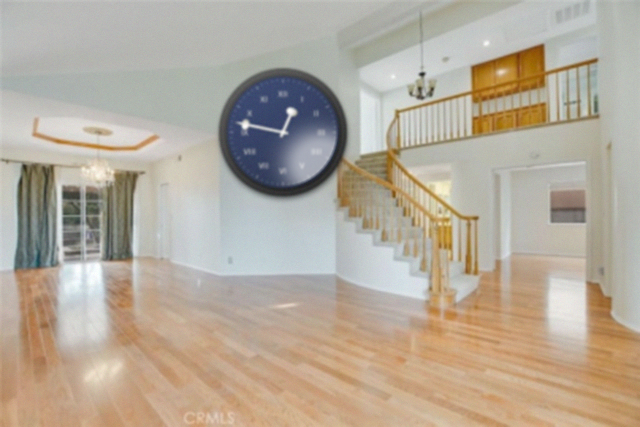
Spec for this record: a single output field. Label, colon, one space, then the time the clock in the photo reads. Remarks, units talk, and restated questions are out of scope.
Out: 12:47
